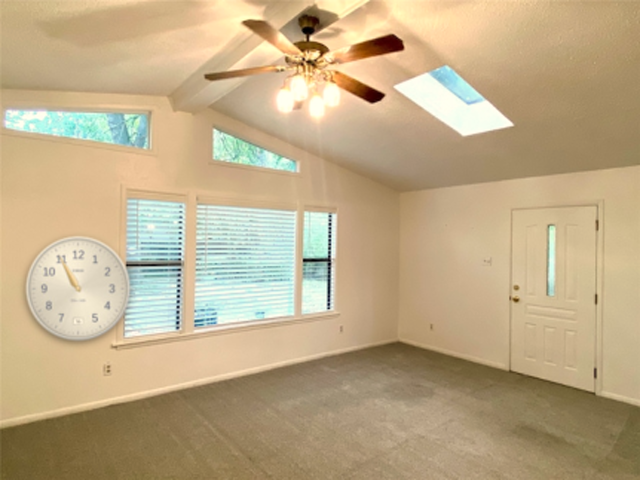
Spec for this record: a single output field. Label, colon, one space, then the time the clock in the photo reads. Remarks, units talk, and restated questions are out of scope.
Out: 10:55
